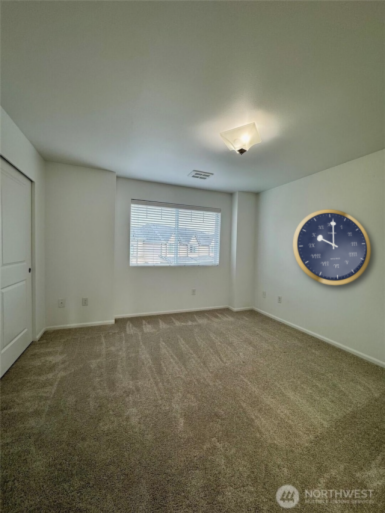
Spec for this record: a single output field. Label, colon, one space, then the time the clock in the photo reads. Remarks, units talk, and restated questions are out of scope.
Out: 10:01
